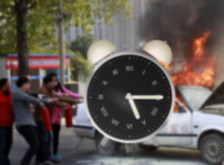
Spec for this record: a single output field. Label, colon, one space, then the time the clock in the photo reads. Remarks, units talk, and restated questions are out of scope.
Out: 5:15
